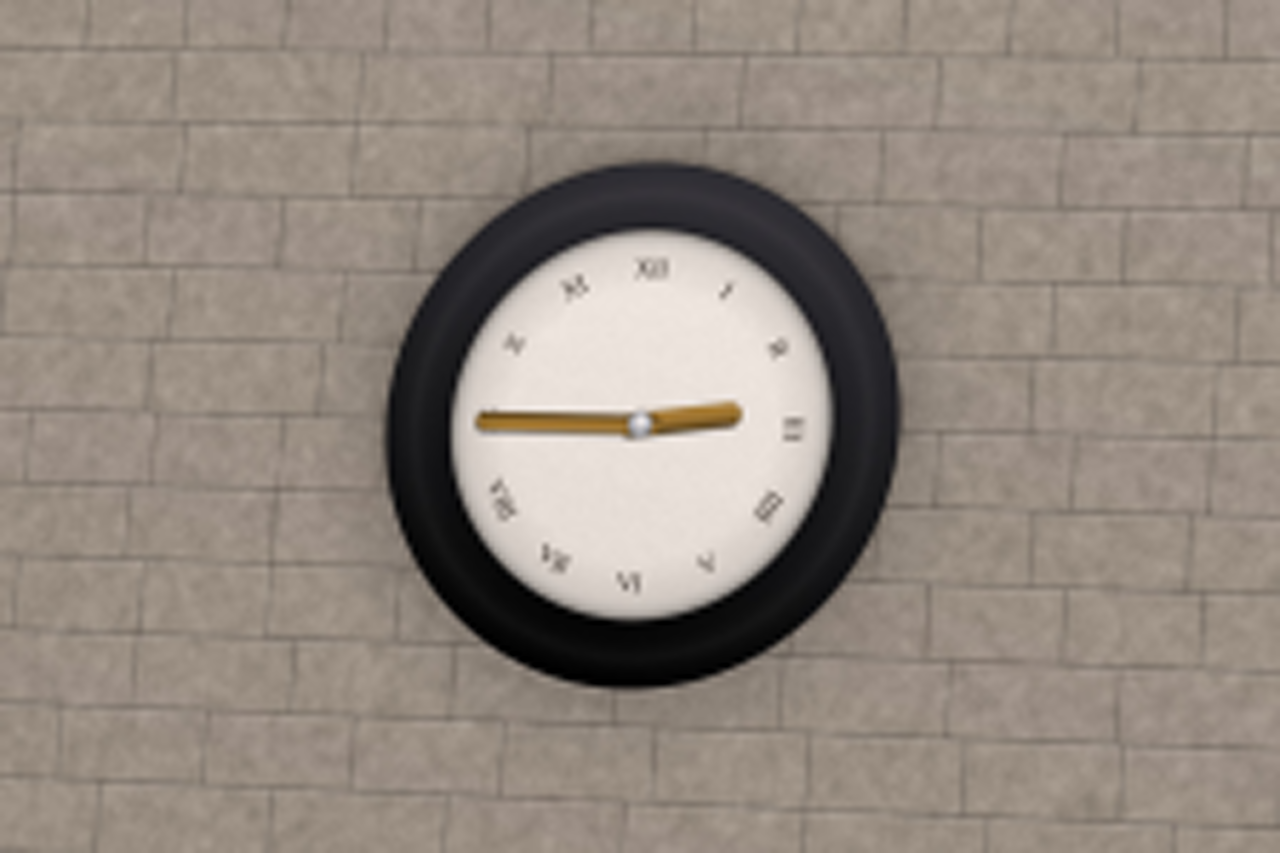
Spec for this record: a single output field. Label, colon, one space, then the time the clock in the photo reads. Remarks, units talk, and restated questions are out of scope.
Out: 2:45
